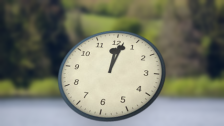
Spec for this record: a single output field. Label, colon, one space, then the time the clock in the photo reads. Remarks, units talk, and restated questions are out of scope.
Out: 12:02
